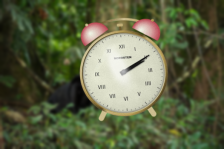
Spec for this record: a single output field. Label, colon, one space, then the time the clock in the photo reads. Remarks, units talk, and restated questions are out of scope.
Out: 2:10
